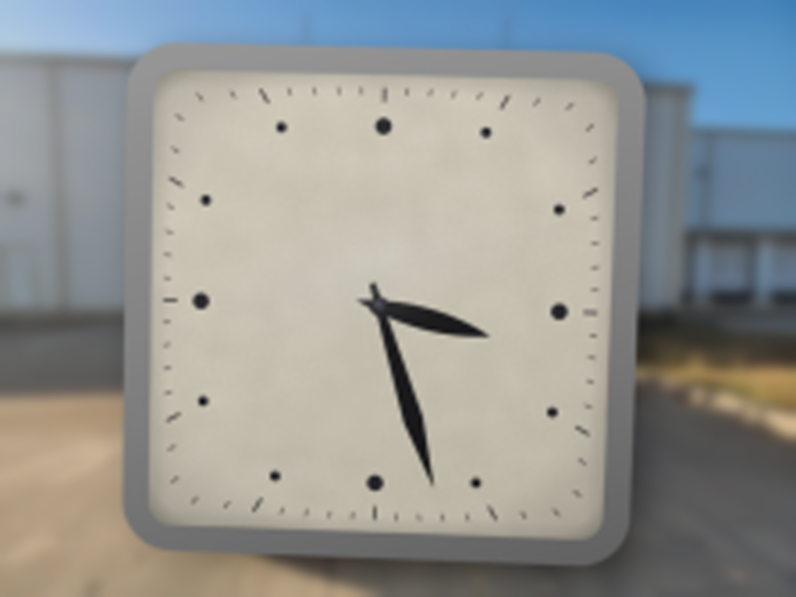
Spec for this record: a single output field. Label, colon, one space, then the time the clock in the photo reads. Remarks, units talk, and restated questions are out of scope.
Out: 3:27
